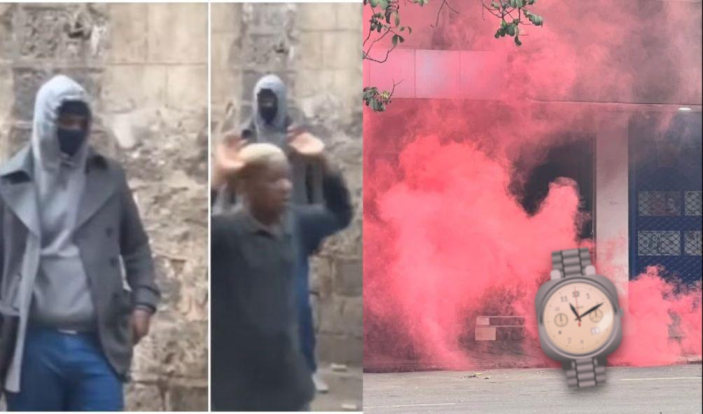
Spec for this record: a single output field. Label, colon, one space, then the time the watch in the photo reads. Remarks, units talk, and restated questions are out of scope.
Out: 11:11
